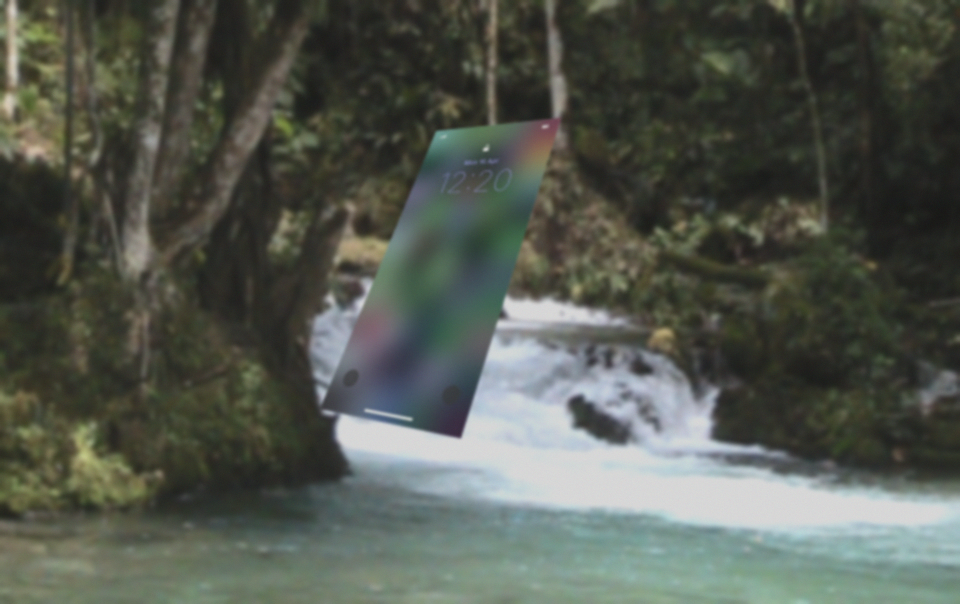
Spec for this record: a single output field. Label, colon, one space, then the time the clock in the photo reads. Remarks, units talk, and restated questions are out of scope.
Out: 12:20
